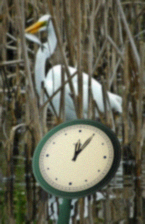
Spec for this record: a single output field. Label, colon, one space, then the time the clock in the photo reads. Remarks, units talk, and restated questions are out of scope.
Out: 12:05
